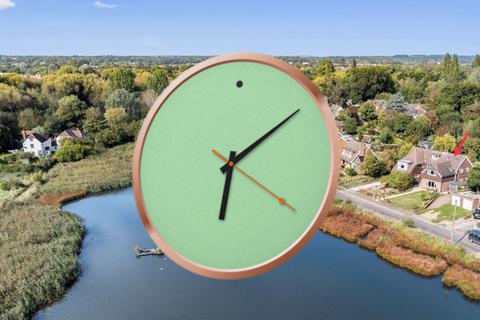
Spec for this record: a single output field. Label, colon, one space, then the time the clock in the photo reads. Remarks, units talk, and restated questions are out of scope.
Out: 6:08:20
